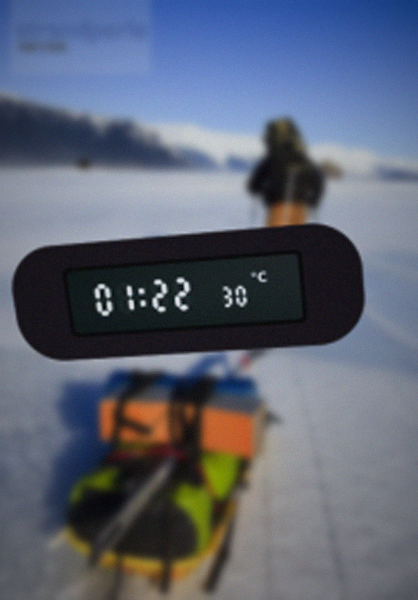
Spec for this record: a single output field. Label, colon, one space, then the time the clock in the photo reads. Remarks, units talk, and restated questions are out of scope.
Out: 1:22
